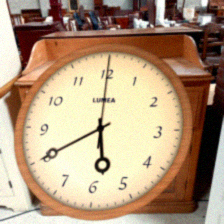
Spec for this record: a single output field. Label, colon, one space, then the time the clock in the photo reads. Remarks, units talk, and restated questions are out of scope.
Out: 5:40:00
